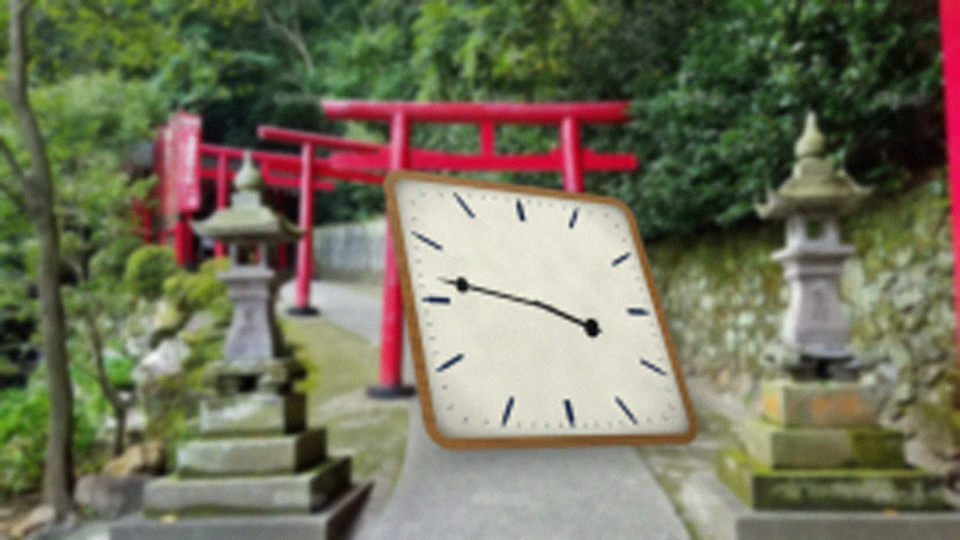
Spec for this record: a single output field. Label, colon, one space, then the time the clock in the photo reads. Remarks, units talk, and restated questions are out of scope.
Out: 3:47
